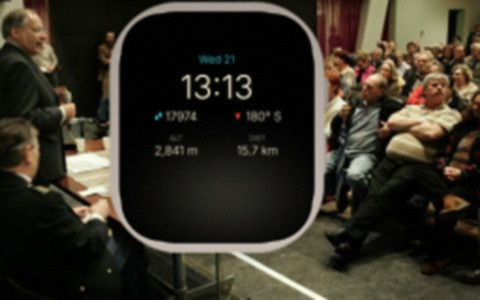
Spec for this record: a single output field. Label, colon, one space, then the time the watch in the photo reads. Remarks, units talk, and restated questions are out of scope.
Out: 13:13
